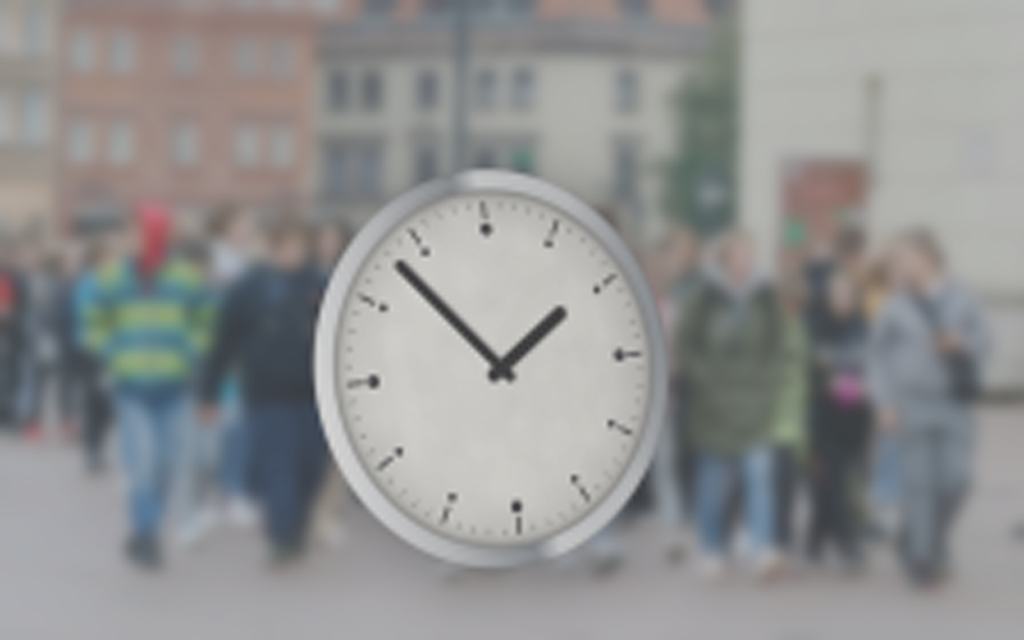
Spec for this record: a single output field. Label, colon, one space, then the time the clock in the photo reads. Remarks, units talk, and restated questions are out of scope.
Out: 1:53
